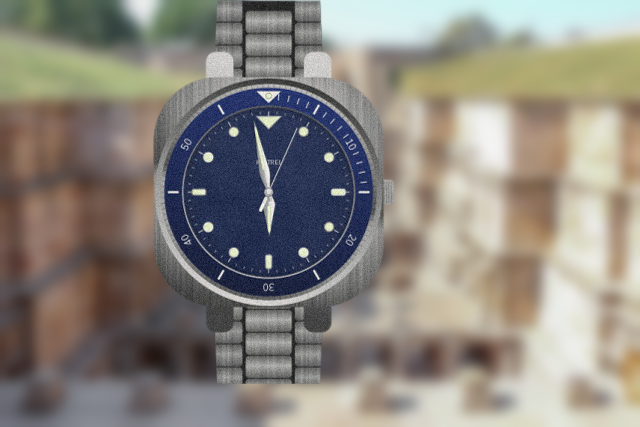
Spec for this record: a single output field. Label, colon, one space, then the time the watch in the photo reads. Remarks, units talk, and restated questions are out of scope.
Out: 5:58:04
